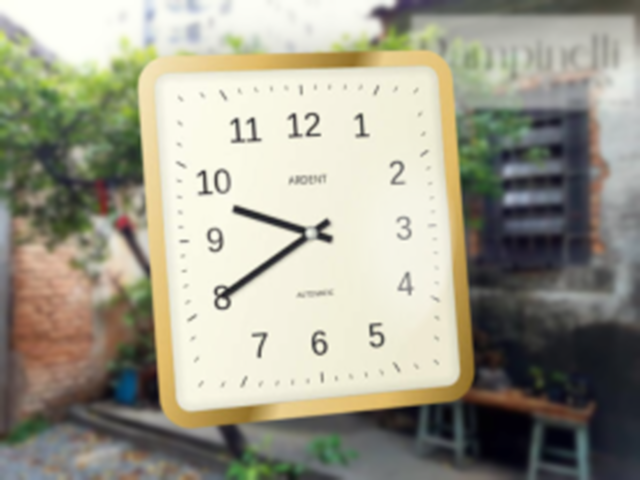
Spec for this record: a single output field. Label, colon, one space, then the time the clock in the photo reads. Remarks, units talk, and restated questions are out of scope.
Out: 9:40
